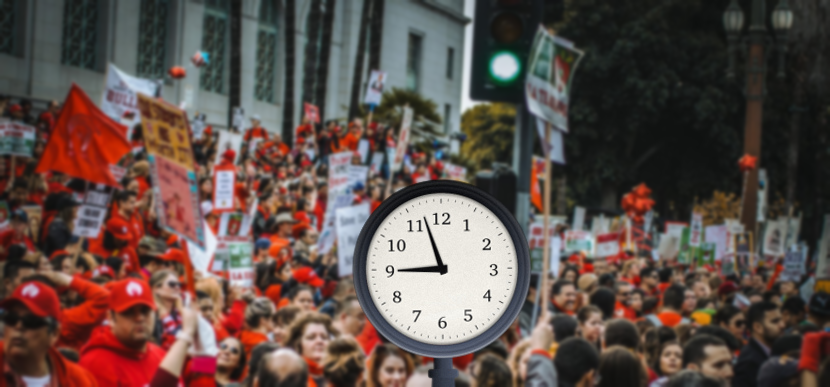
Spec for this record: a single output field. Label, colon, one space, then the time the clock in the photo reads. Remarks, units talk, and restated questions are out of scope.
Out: 8:57
